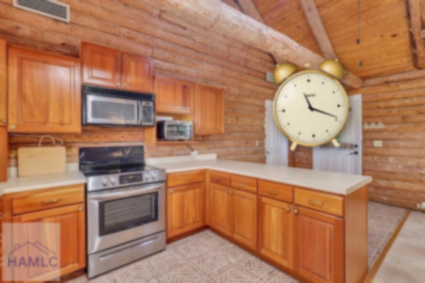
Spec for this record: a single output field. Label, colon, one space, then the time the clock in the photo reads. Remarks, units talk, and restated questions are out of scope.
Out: 11:19
